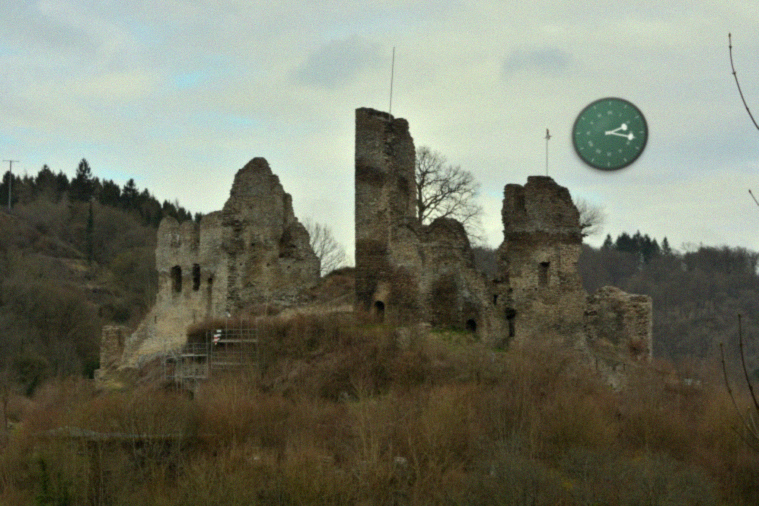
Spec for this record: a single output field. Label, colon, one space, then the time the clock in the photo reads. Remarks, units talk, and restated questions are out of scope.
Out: 2:17
